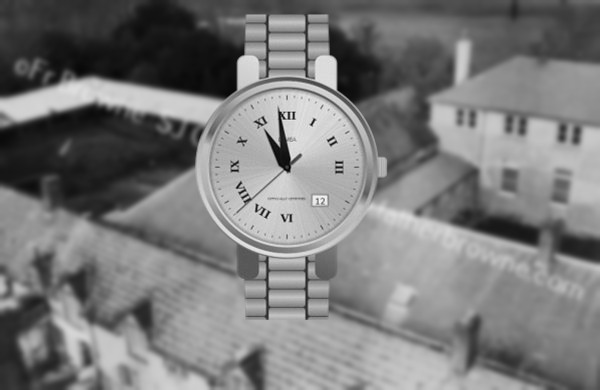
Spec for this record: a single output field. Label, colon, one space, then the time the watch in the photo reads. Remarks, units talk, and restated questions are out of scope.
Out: 10:58:38
